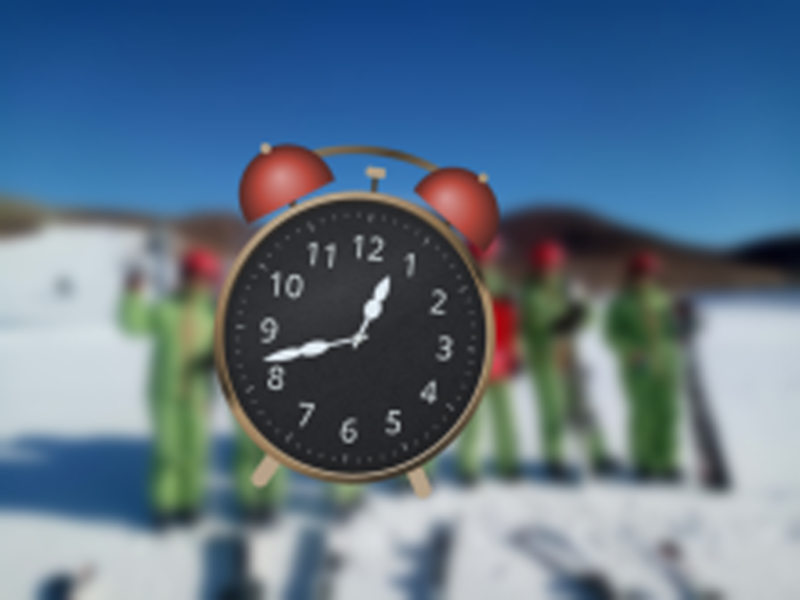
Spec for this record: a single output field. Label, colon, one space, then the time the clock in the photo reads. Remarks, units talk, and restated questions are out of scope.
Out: 12:42
